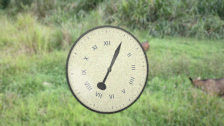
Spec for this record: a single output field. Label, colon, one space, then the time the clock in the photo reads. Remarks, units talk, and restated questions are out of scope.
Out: 7:05
